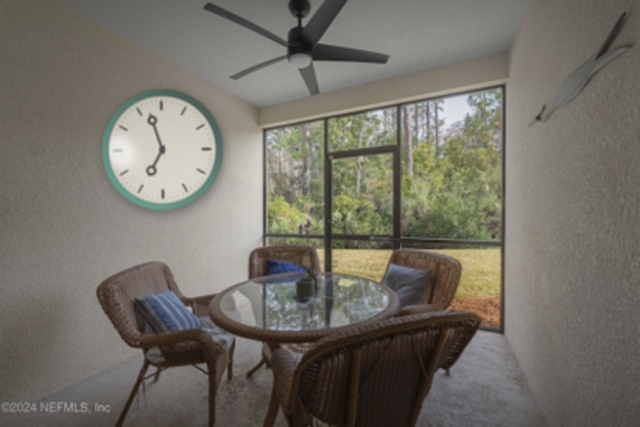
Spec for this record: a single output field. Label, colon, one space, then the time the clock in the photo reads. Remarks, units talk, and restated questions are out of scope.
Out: 6:57
